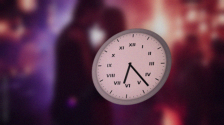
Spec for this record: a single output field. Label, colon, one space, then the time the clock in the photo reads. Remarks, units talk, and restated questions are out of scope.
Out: 6:23
